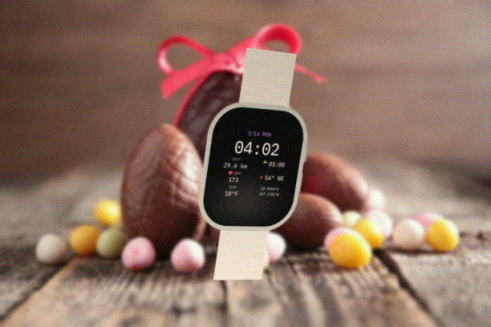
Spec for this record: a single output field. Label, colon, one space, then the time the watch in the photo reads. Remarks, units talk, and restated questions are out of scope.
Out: 4:02
